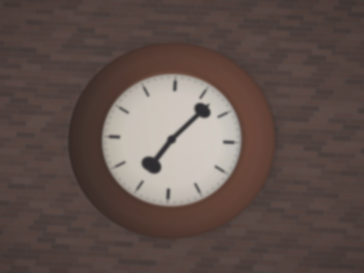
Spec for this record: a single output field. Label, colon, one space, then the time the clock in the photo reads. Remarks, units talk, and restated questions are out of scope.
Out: 7:07
